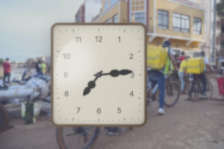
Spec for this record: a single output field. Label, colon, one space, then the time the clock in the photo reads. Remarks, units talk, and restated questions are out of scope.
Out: 7:14
